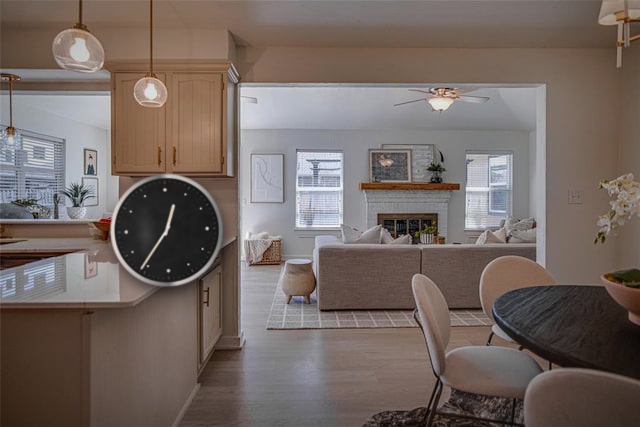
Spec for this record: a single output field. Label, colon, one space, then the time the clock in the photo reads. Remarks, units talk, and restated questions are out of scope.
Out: 12:36
